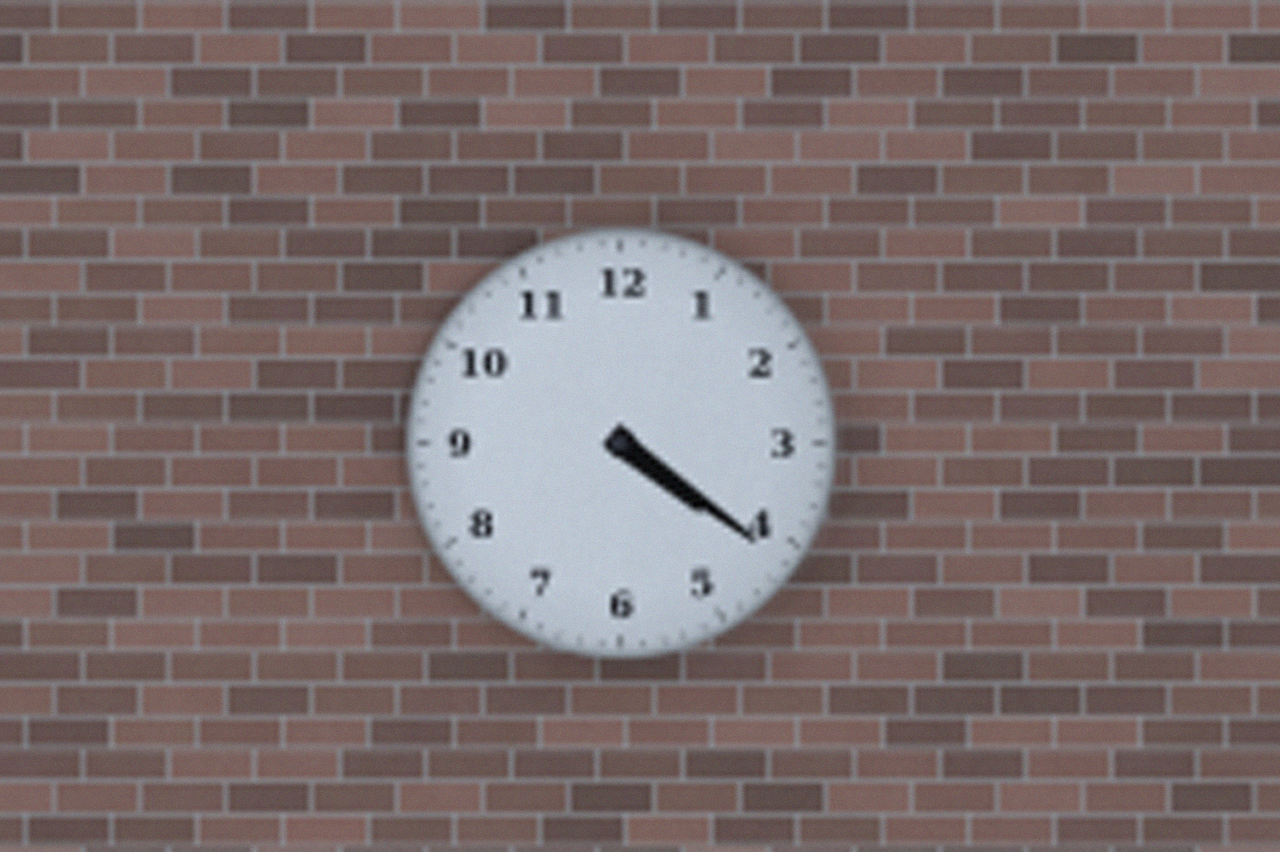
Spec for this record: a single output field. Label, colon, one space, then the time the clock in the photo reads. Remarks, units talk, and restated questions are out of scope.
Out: 4:21
